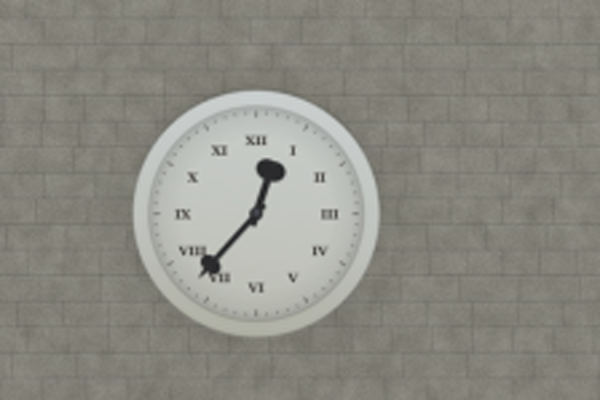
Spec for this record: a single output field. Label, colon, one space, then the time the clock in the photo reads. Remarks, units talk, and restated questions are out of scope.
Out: 12:37
